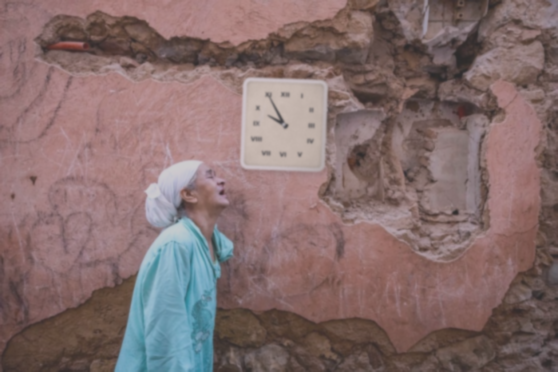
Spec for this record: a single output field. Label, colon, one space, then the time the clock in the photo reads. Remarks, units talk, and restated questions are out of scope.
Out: 9:55
